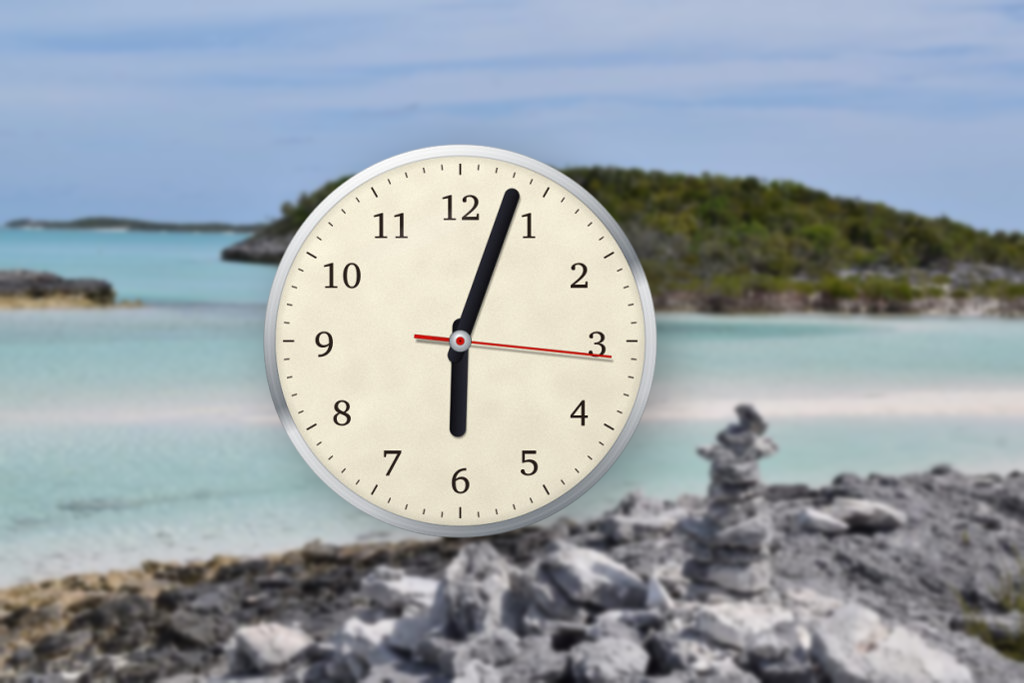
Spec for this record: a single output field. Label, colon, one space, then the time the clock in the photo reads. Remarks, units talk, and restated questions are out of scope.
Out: 6:03:16
